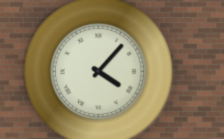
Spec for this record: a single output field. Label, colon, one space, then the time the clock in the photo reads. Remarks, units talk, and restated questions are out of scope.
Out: 4:07
